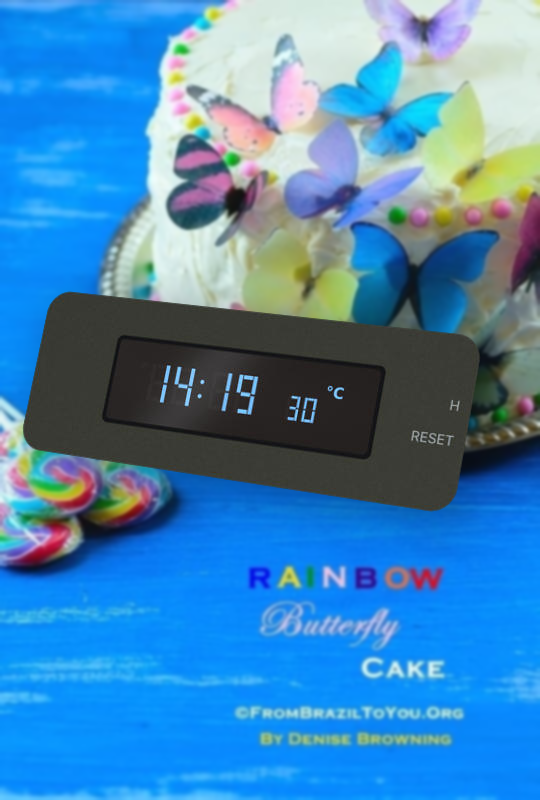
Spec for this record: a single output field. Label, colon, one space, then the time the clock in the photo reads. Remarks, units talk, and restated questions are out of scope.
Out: 14:19
